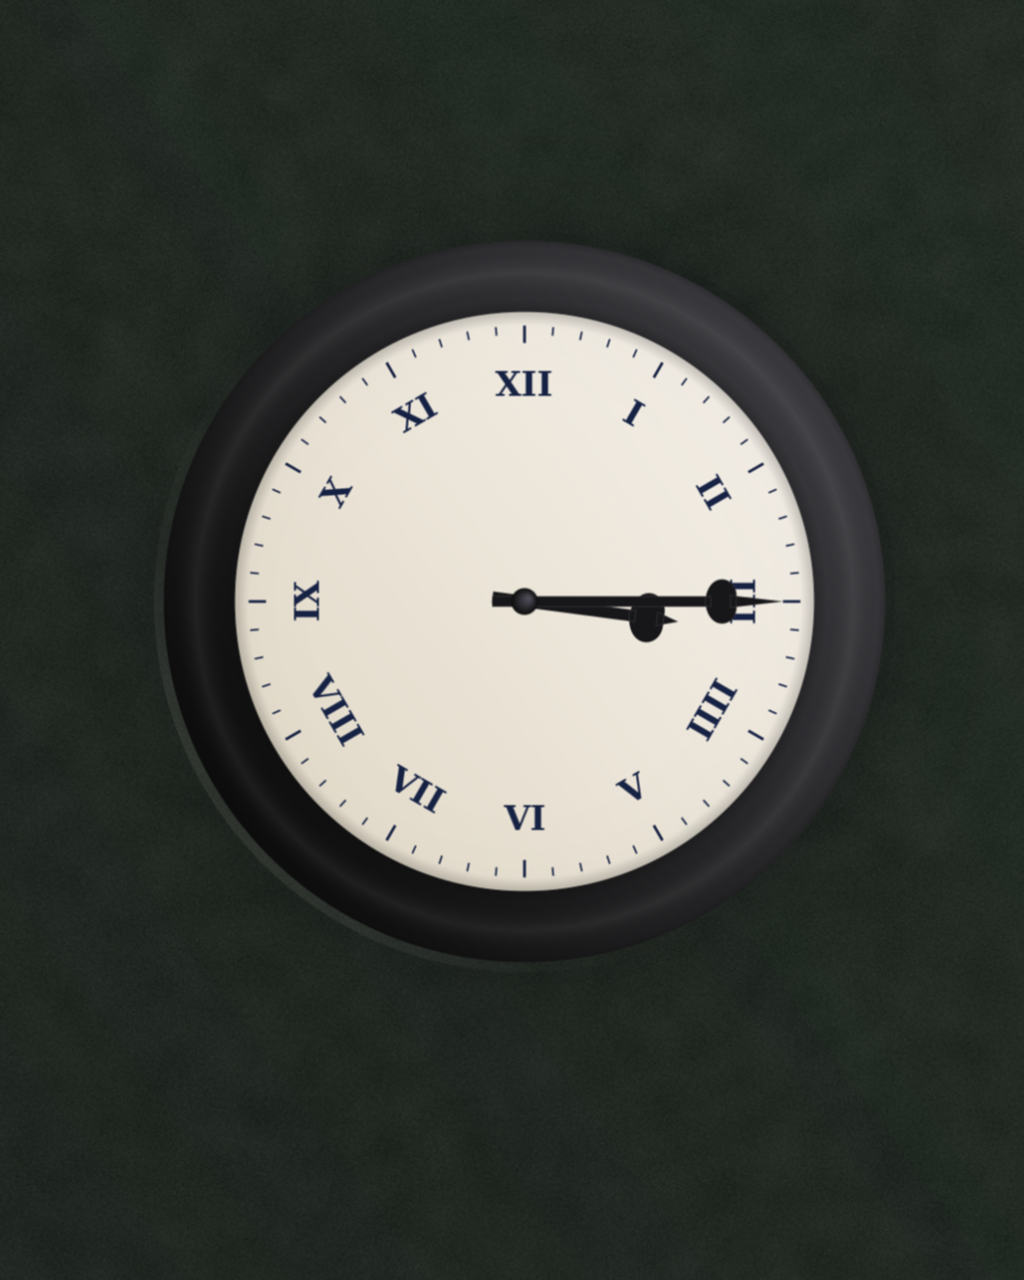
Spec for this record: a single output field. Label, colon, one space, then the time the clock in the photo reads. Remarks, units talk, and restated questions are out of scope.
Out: 3:15
